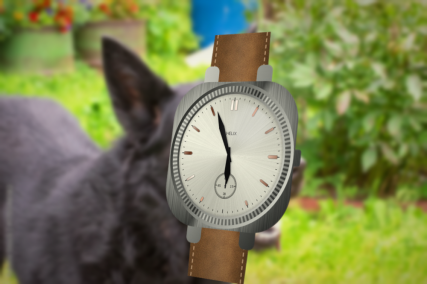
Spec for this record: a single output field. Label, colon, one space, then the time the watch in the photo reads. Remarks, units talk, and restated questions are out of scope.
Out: 5:56
